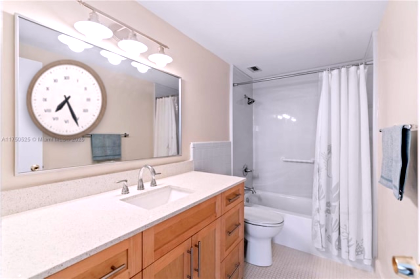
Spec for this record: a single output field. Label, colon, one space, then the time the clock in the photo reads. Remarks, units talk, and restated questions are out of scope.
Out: 7:26
